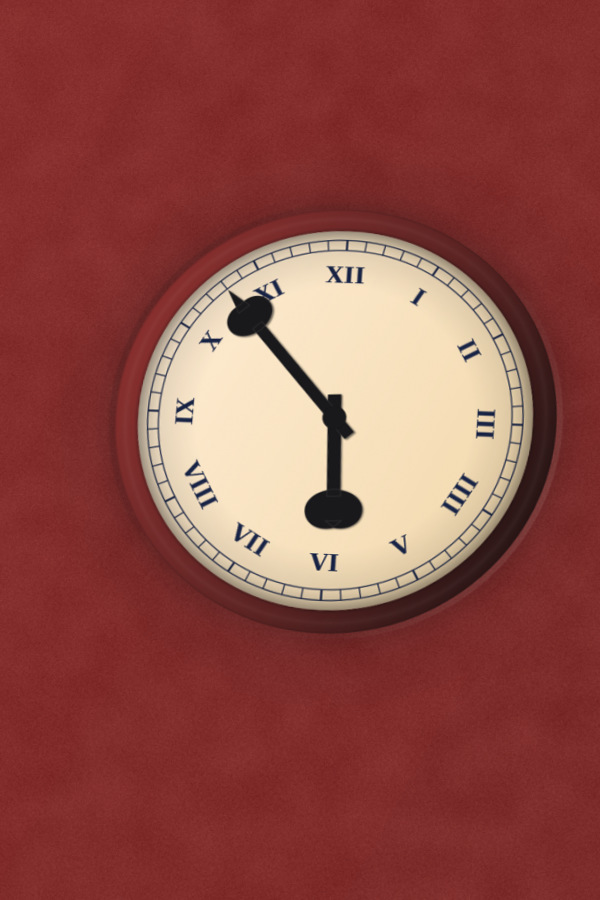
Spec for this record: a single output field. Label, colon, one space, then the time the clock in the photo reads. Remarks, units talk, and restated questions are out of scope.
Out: 5:53
